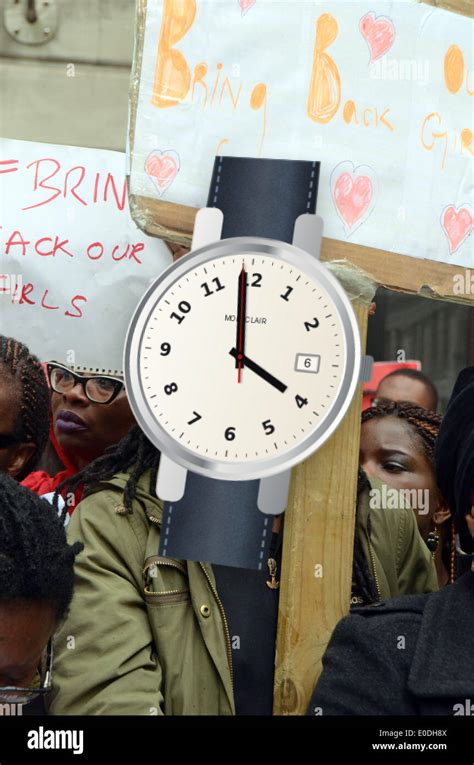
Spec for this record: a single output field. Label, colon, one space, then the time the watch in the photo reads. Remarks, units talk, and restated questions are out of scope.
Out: 3:58:59
